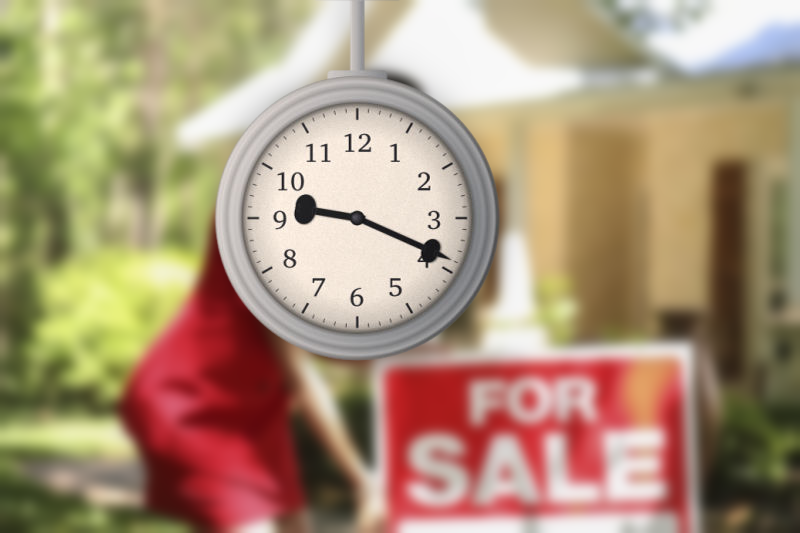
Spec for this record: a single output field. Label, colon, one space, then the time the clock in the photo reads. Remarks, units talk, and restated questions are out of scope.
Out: 9:19
